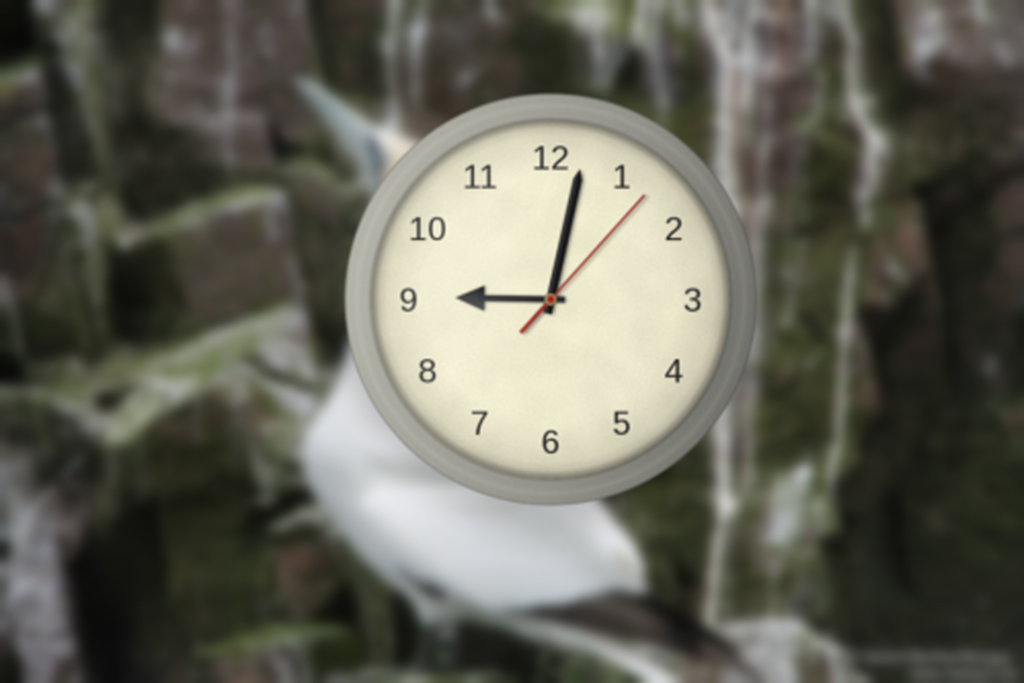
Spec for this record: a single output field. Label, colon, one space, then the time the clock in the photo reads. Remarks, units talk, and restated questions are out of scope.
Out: 9:02:07
